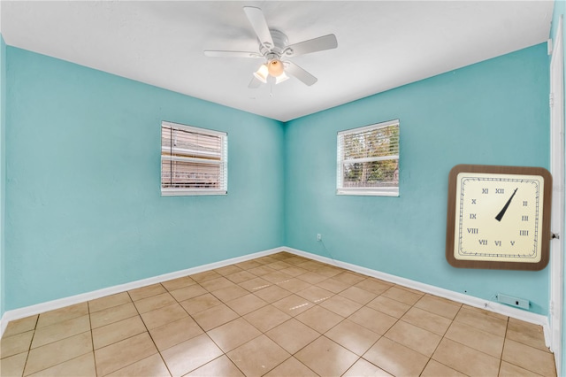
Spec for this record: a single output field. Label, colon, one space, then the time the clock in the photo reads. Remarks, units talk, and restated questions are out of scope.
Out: 1:05
